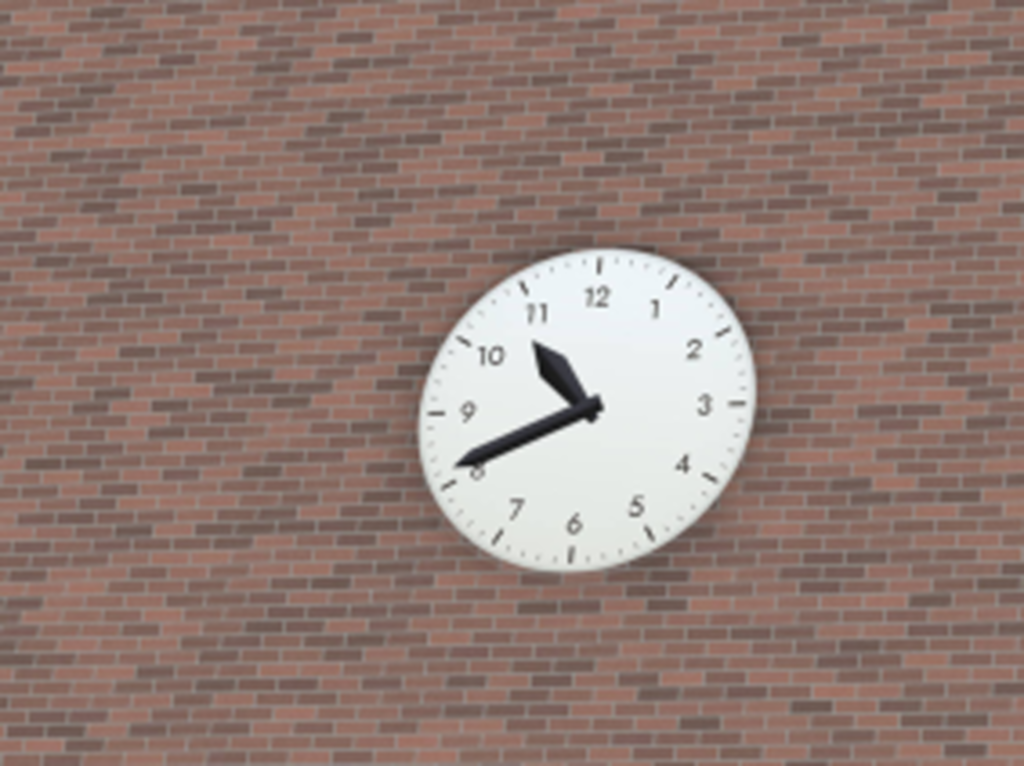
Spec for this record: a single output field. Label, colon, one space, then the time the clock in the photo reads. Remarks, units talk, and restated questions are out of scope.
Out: 10:41
